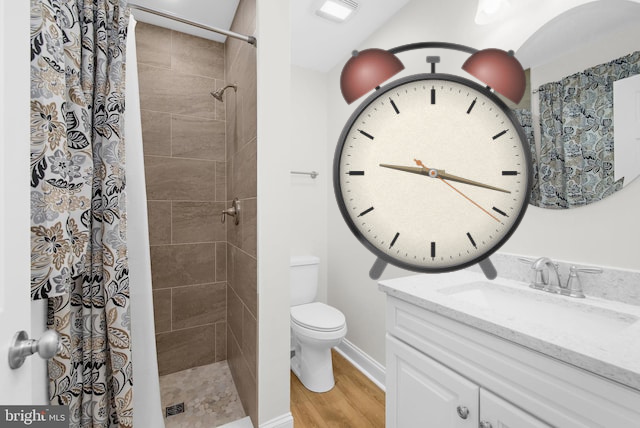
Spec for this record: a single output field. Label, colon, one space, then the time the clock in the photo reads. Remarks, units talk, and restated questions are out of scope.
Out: 9:17:21
